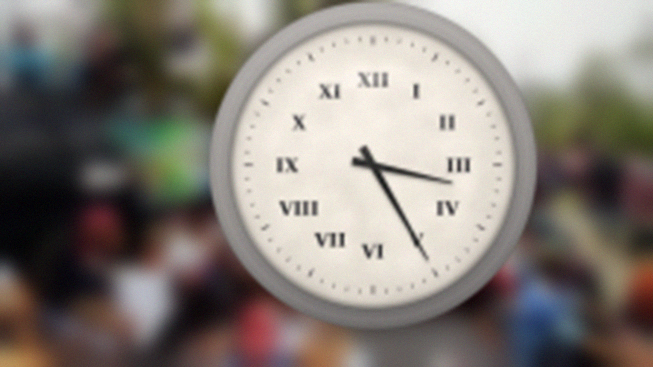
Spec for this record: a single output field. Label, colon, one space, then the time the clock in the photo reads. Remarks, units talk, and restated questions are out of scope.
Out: 3:25
